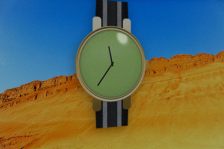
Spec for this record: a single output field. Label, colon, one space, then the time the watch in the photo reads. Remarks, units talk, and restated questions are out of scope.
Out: 11:36
